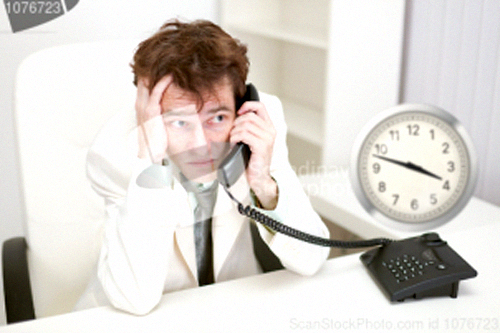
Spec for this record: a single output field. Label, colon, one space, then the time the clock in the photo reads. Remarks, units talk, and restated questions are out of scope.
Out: 3:48
